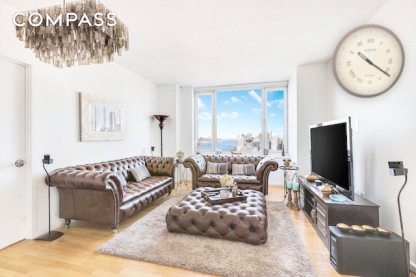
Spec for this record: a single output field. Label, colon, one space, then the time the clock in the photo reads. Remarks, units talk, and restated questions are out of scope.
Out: 10:21
